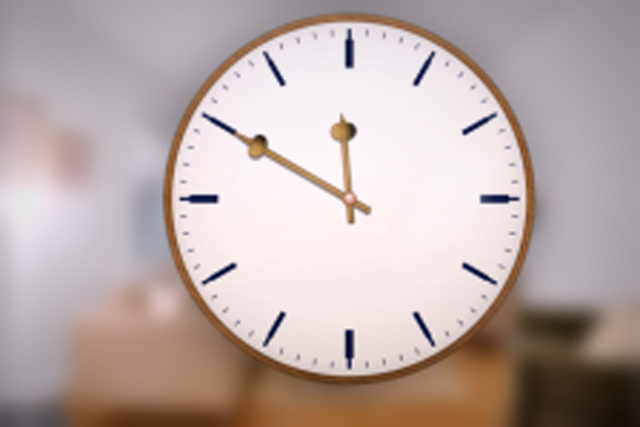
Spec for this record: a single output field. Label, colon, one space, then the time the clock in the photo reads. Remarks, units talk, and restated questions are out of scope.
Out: 11:50
